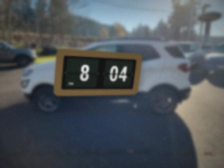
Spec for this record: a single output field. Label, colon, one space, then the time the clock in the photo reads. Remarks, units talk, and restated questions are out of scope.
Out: 8:04
